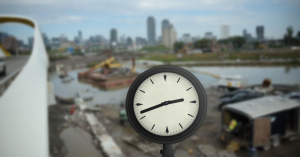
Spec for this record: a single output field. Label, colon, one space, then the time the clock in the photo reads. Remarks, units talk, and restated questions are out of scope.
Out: 2:42
